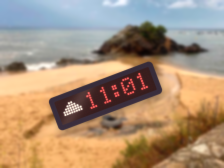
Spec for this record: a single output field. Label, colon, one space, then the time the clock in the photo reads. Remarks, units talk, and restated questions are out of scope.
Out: 11:01
